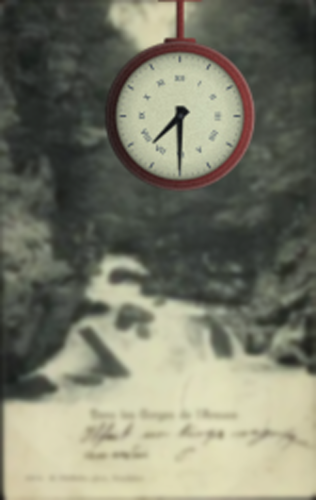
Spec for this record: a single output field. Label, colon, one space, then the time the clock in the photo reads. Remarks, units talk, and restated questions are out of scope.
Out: 7:30
